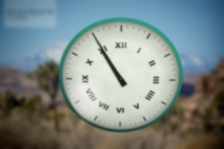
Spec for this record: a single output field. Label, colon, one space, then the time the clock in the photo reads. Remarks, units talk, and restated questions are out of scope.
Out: 10:55
